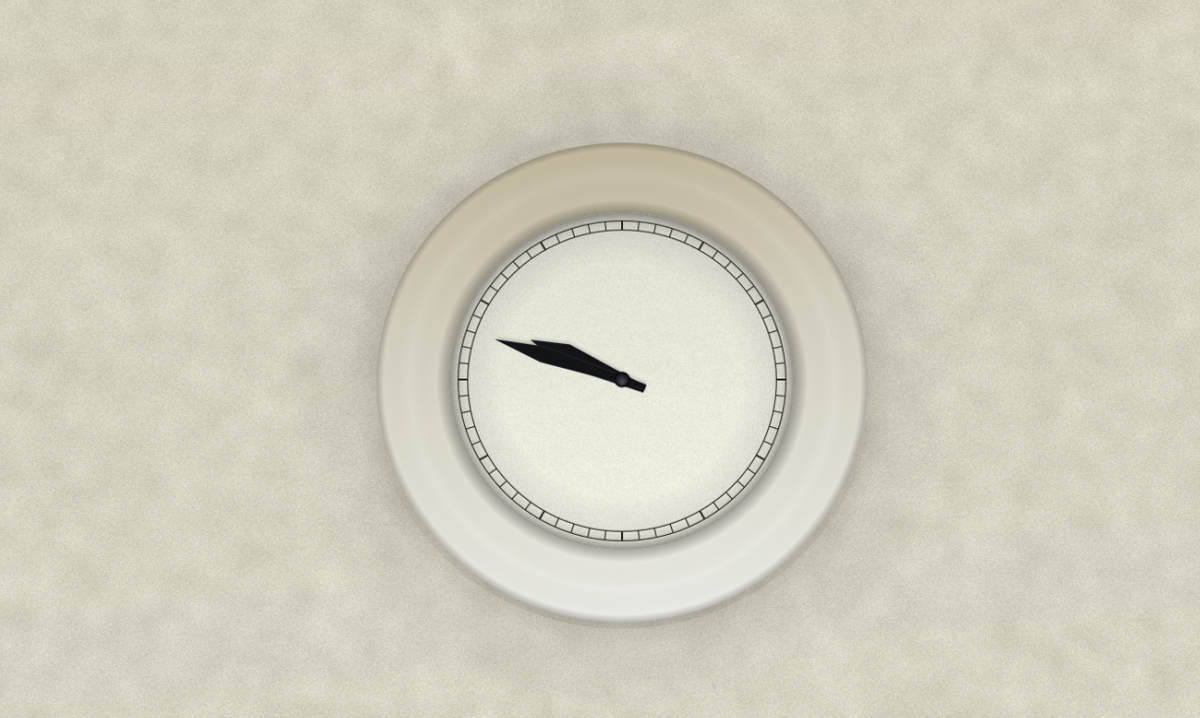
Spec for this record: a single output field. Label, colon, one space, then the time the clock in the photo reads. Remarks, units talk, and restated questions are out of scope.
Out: 9:48
